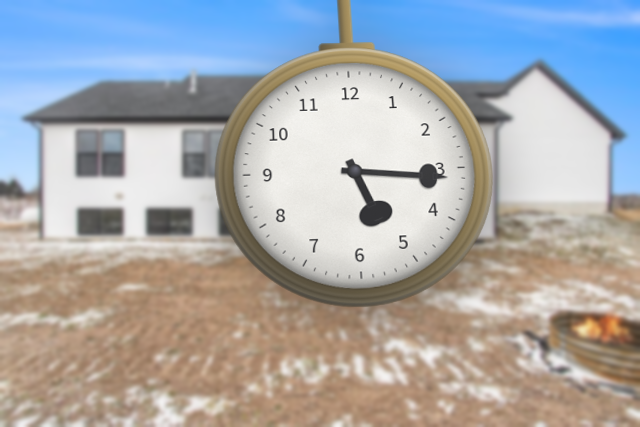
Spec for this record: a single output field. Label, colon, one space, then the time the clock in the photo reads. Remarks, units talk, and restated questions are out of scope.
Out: 5:16
